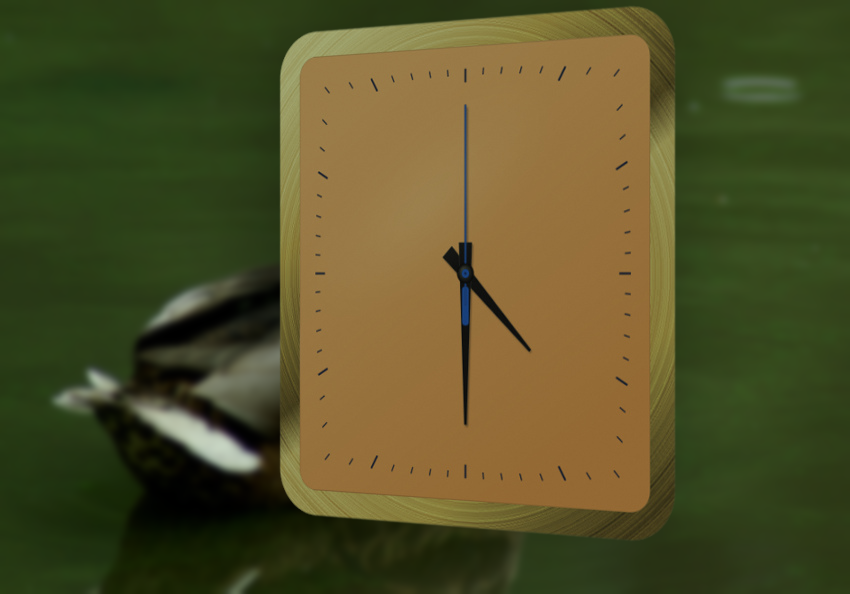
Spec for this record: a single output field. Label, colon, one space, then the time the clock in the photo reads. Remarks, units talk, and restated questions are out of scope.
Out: 4:30:00
